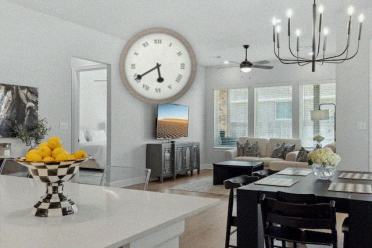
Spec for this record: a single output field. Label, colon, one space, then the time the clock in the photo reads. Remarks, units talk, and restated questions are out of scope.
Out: 5:40
